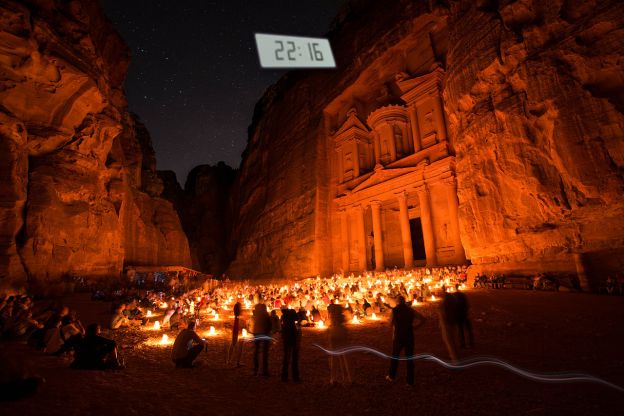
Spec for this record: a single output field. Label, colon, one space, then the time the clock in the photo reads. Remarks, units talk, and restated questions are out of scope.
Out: 22:16
